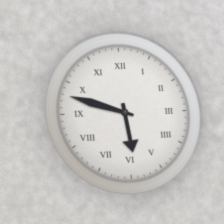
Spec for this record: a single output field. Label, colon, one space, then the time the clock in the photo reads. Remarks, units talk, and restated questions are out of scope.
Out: 5:48
